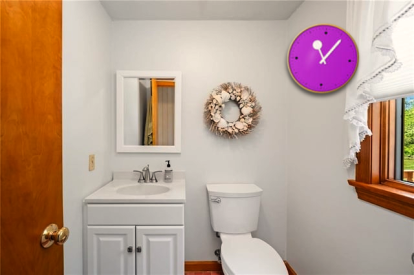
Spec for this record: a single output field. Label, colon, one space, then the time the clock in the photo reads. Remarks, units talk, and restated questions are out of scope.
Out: 11:06
